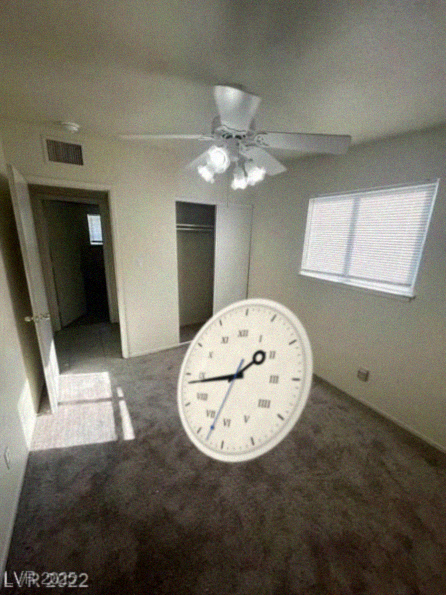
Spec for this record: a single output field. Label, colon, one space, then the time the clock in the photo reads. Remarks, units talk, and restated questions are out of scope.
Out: 1:43:33
